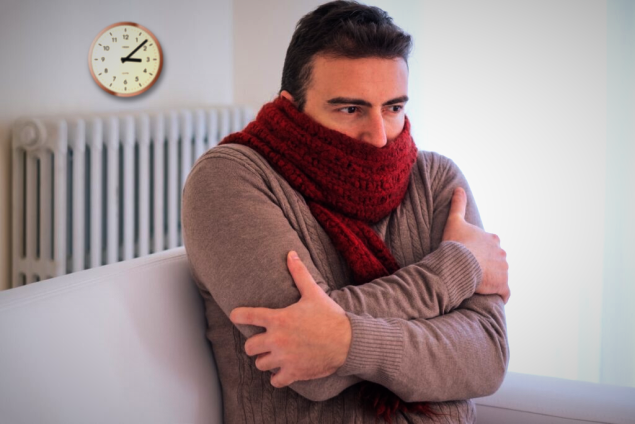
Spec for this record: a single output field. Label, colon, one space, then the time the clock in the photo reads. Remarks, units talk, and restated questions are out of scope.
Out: 3:08
